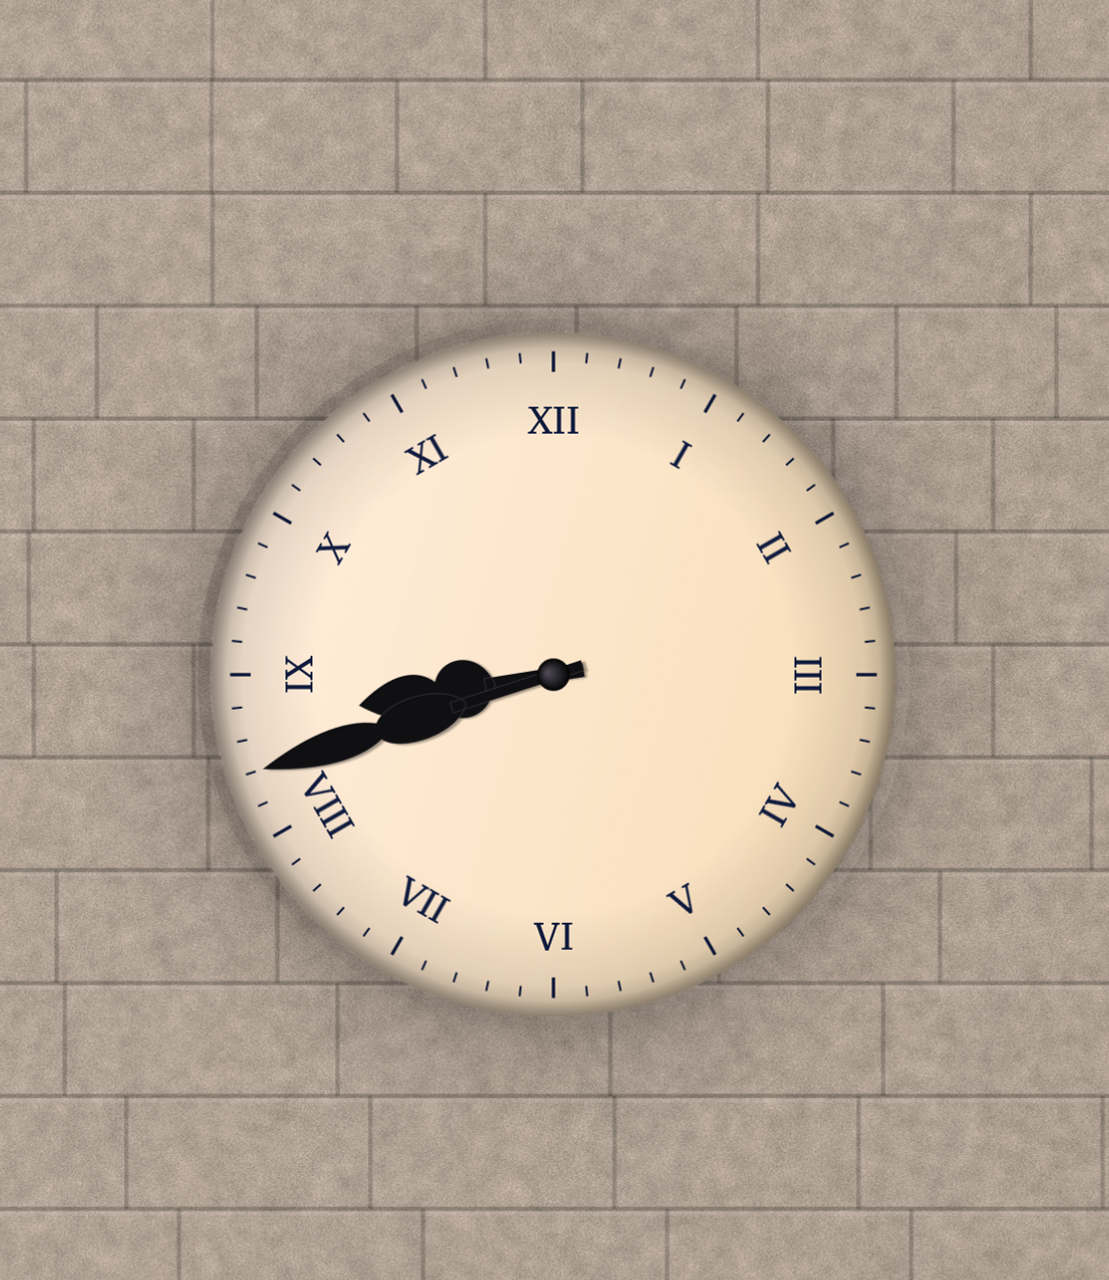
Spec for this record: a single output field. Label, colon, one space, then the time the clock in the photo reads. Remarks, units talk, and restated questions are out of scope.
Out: 8:42
